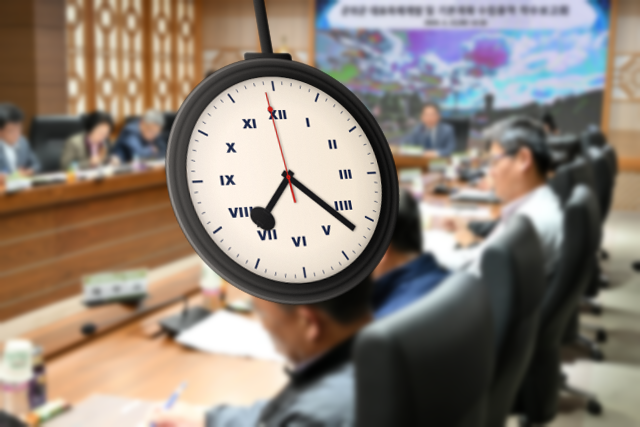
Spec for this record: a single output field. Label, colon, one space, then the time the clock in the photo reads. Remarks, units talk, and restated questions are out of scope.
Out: 7:21:59
